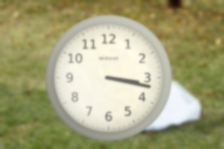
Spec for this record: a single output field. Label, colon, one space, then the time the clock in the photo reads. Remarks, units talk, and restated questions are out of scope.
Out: 3:17
